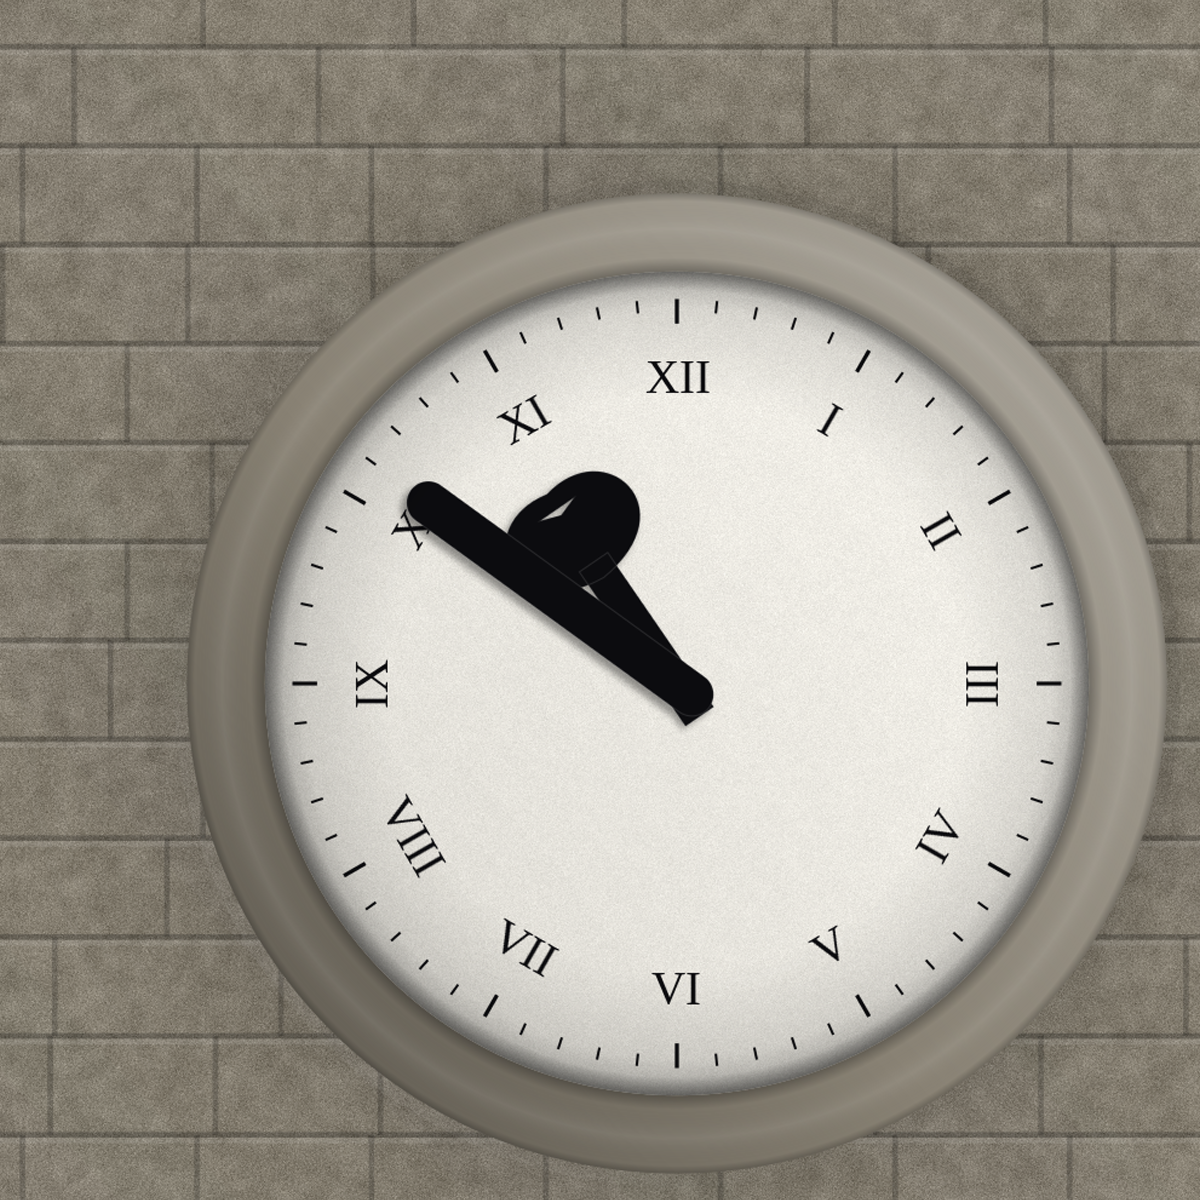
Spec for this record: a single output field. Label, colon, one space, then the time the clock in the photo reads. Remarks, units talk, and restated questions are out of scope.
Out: 10:51
